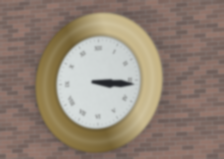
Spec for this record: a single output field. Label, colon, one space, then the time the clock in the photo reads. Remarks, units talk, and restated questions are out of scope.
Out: 3:16
